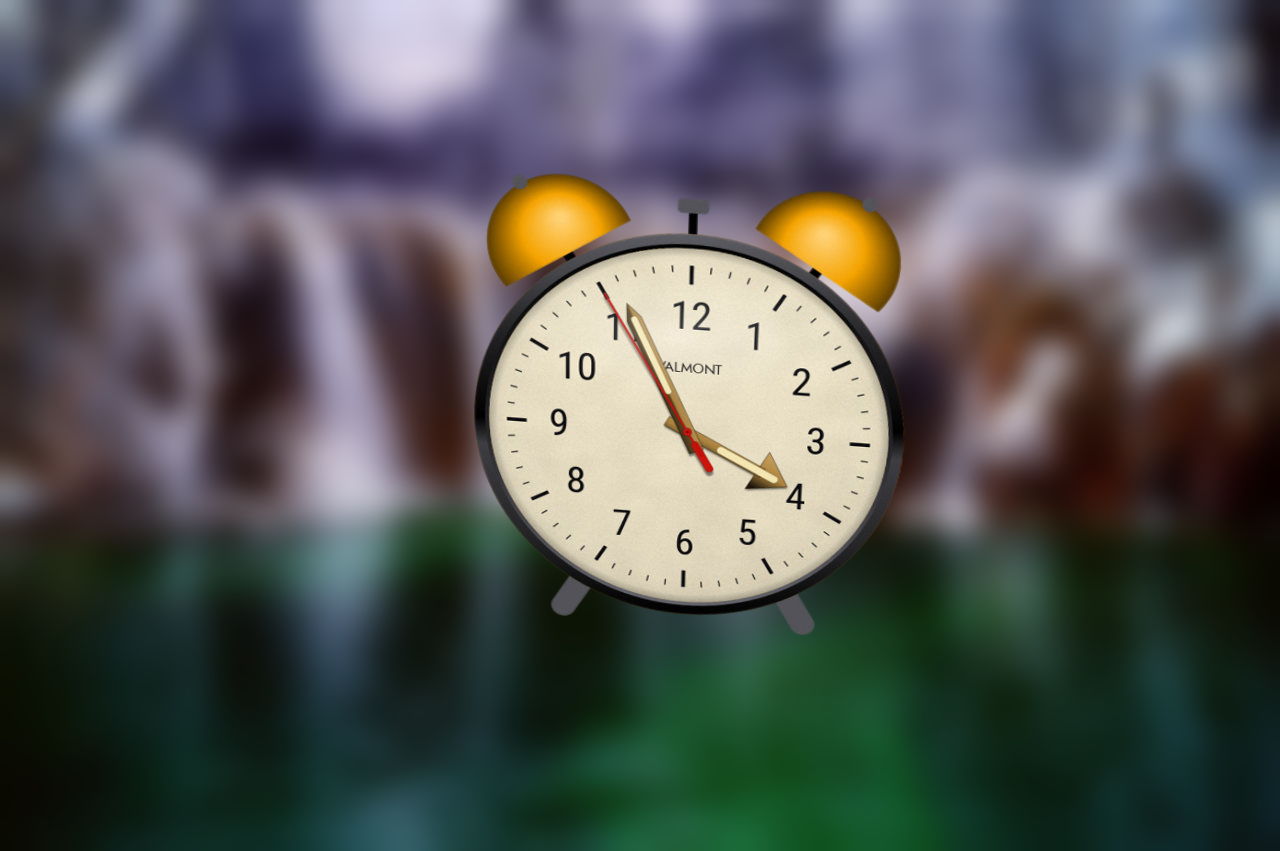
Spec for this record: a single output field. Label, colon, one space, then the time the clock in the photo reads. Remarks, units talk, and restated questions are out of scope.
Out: 3:55:55
